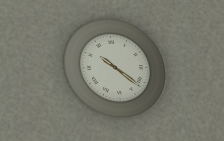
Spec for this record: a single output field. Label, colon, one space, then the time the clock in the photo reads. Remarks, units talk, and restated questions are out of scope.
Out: 10:22
